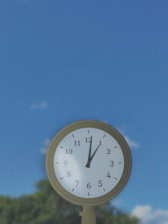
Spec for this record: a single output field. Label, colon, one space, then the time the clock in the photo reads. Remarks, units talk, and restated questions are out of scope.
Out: 1:01
